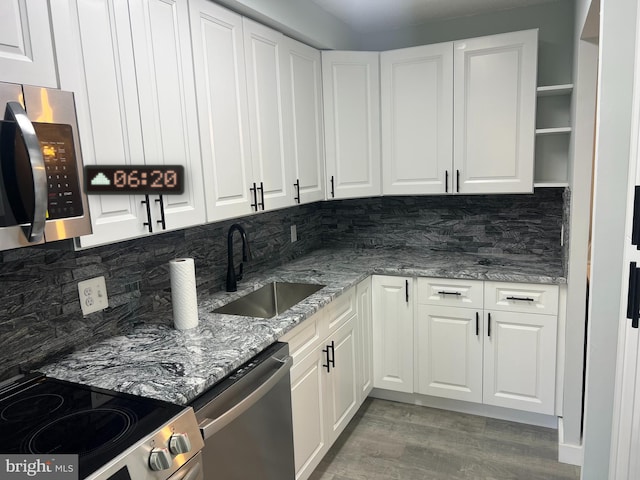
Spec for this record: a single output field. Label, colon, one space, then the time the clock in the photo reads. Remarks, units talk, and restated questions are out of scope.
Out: 6:20
